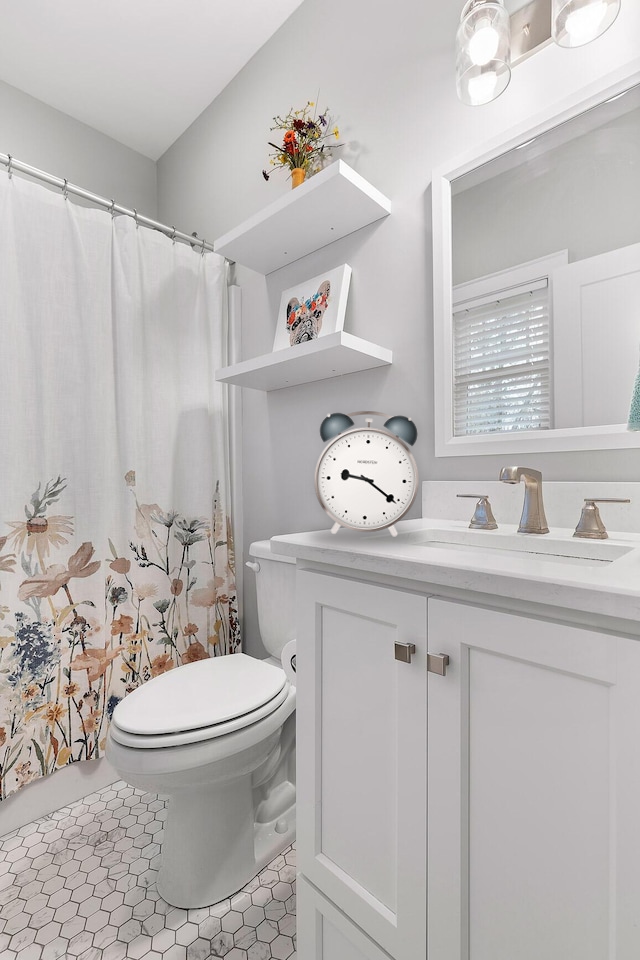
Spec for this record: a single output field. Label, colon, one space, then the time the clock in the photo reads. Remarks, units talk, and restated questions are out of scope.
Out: 9:21
